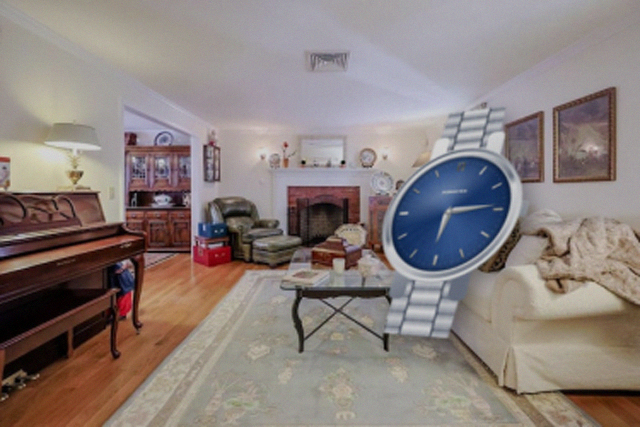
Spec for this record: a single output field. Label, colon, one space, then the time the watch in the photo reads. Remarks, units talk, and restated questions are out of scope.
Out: 6:14
